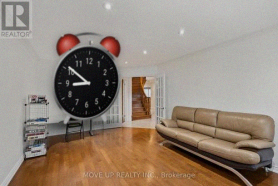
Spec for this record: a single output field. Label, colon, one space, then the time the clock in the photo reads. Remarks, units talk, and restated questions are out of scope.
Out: 8:51
